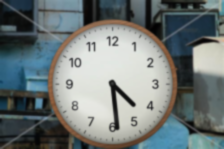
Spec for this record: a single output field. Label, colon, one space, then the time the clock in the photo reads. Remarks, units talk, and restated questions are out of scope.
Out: 4:29
